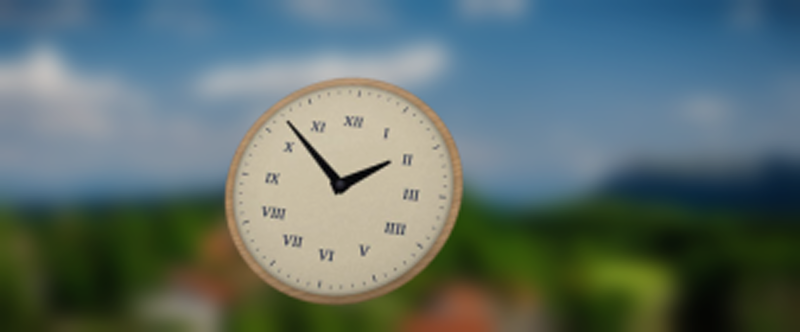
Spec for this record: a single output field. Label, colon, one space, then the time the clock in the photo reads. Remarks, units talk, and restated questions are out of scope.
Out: 1:52
